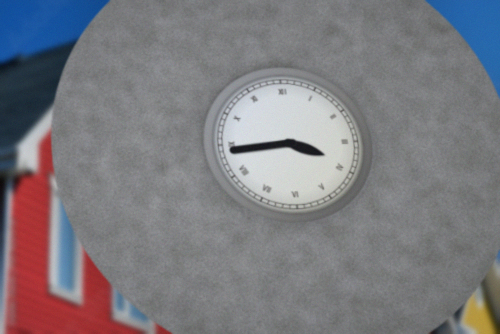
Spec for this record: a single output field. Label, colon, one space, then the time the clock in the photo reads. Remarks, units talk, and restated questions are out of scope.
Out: 3:44
